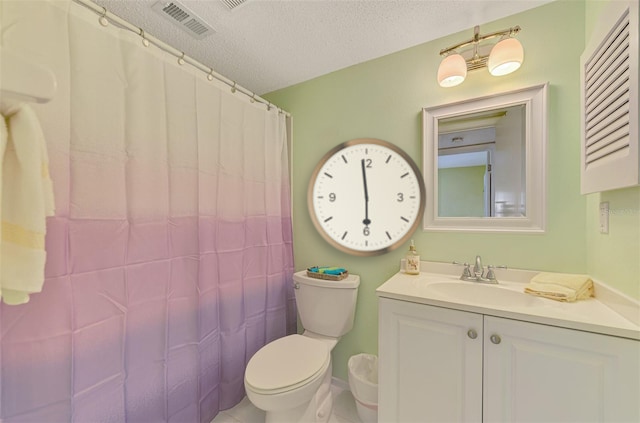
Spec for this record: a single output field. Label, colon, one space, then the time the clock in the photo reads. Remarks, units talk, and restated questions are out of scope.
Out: 5:59
